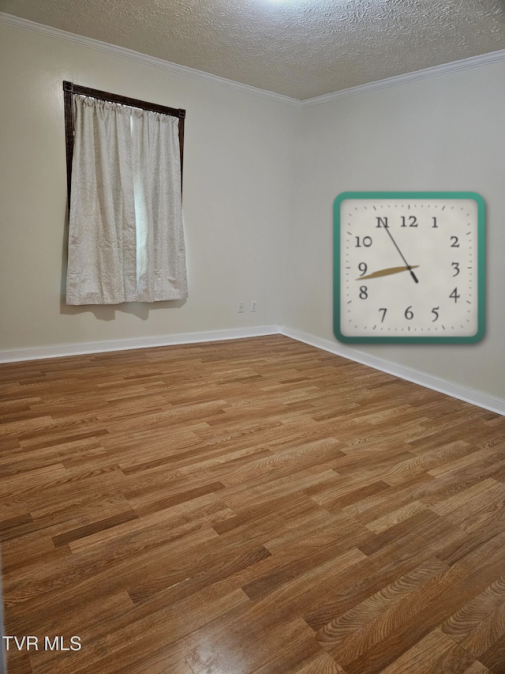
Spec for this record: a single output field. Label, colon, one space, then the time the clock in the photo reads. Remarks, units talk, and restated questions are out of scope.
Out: 8:42:55
